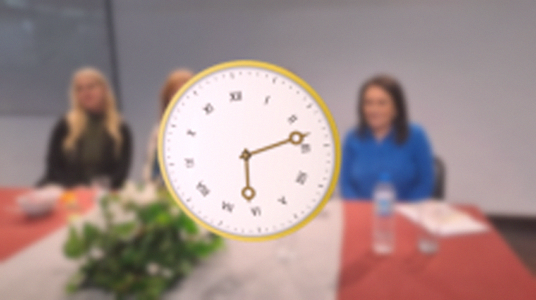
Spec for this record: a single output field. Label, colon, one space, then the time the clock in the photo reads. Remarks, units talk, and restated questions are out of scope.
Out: 6:13
